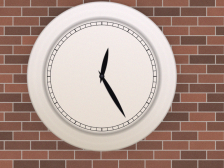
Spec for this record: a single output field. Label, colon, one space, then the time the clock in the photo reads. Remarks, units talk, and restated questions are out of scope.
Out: 12:25
